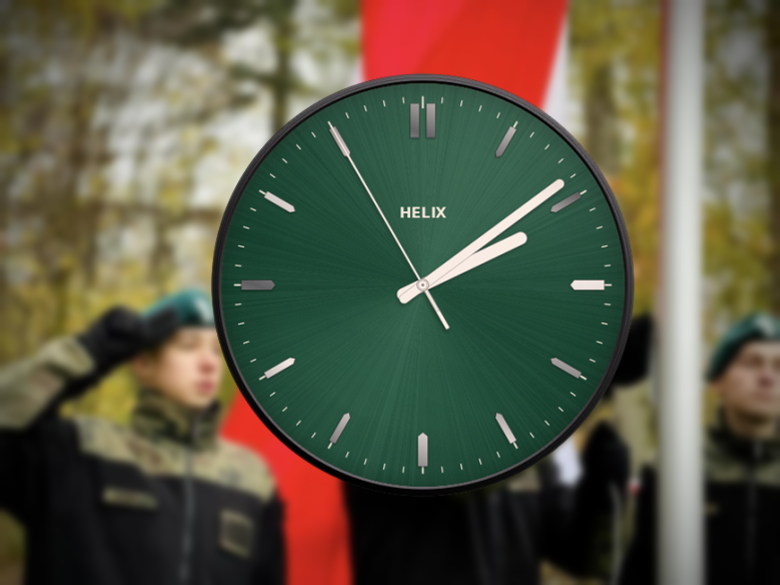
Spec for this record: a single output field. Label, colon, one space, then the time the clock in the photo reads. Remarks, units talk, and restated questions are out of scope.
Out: 2:08:55
